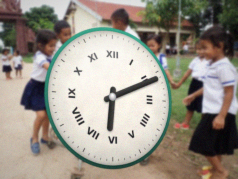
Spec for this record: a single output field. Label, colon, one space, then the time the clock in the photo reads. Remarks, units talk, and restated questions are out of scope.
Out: 6:11
